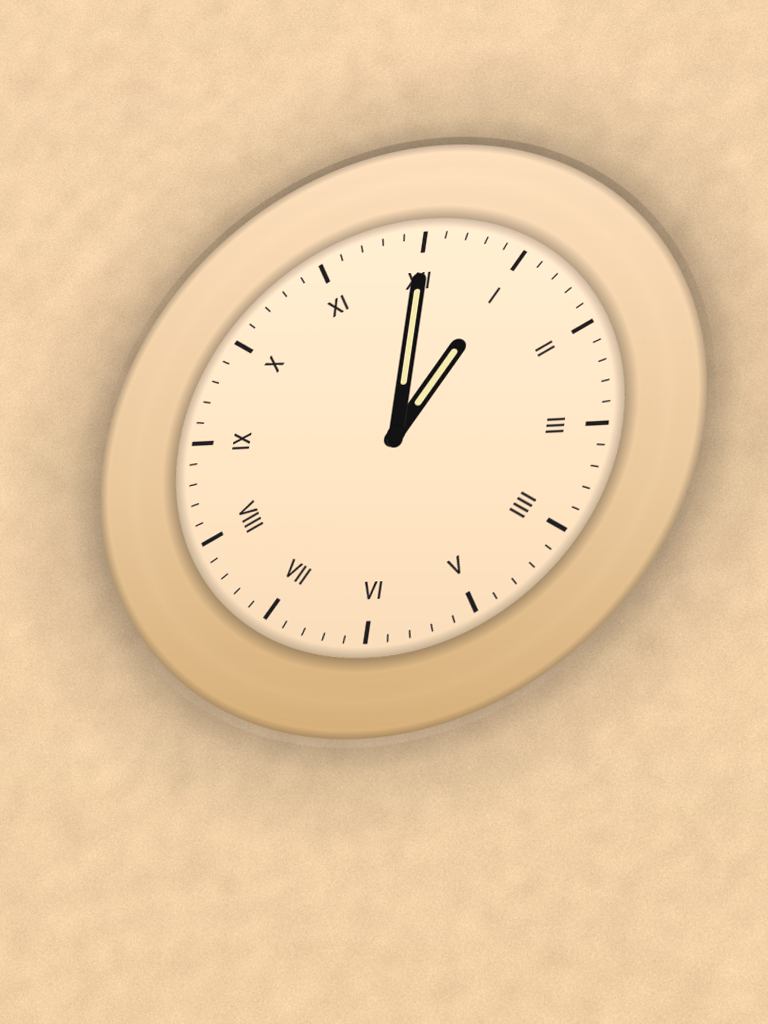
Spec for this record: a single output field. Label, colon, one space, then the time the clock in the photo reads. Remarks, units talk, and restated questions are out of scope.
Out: 1:00
